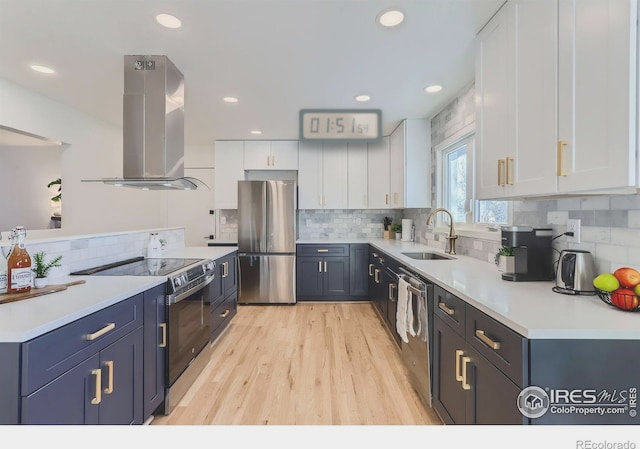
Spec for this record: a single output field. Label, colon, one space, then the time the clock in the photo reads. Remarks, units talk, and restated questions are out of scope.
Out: 1:51
